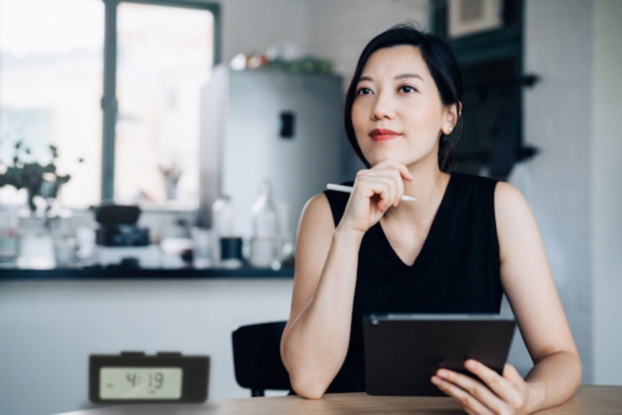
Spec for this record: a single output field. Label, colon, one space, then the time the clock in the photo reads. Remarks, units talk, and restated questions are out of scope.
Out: 4:19
